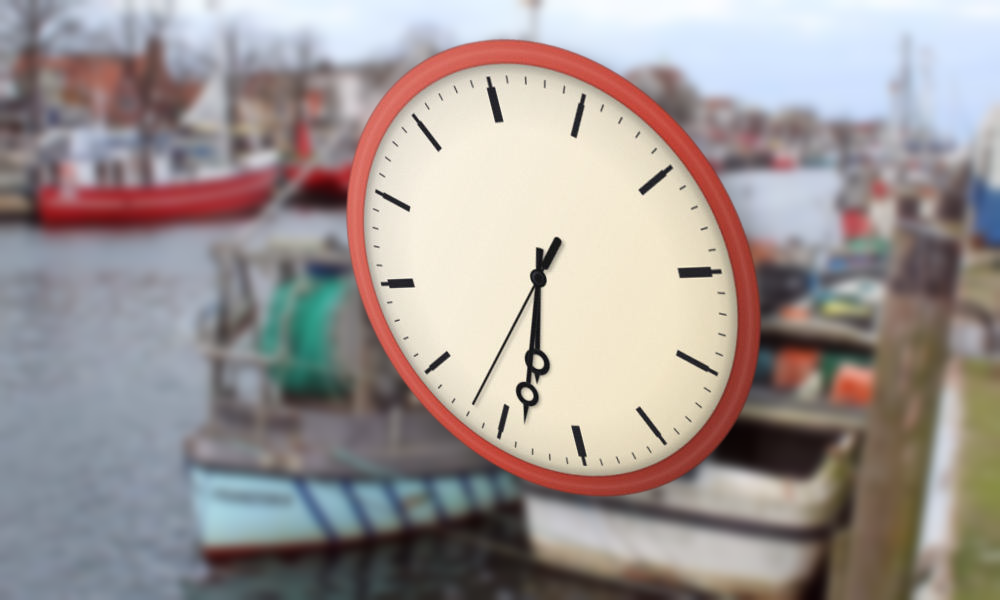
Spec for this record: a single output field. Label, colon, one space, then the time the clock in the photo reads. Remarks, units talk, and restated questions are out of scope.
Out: 6:33:37
